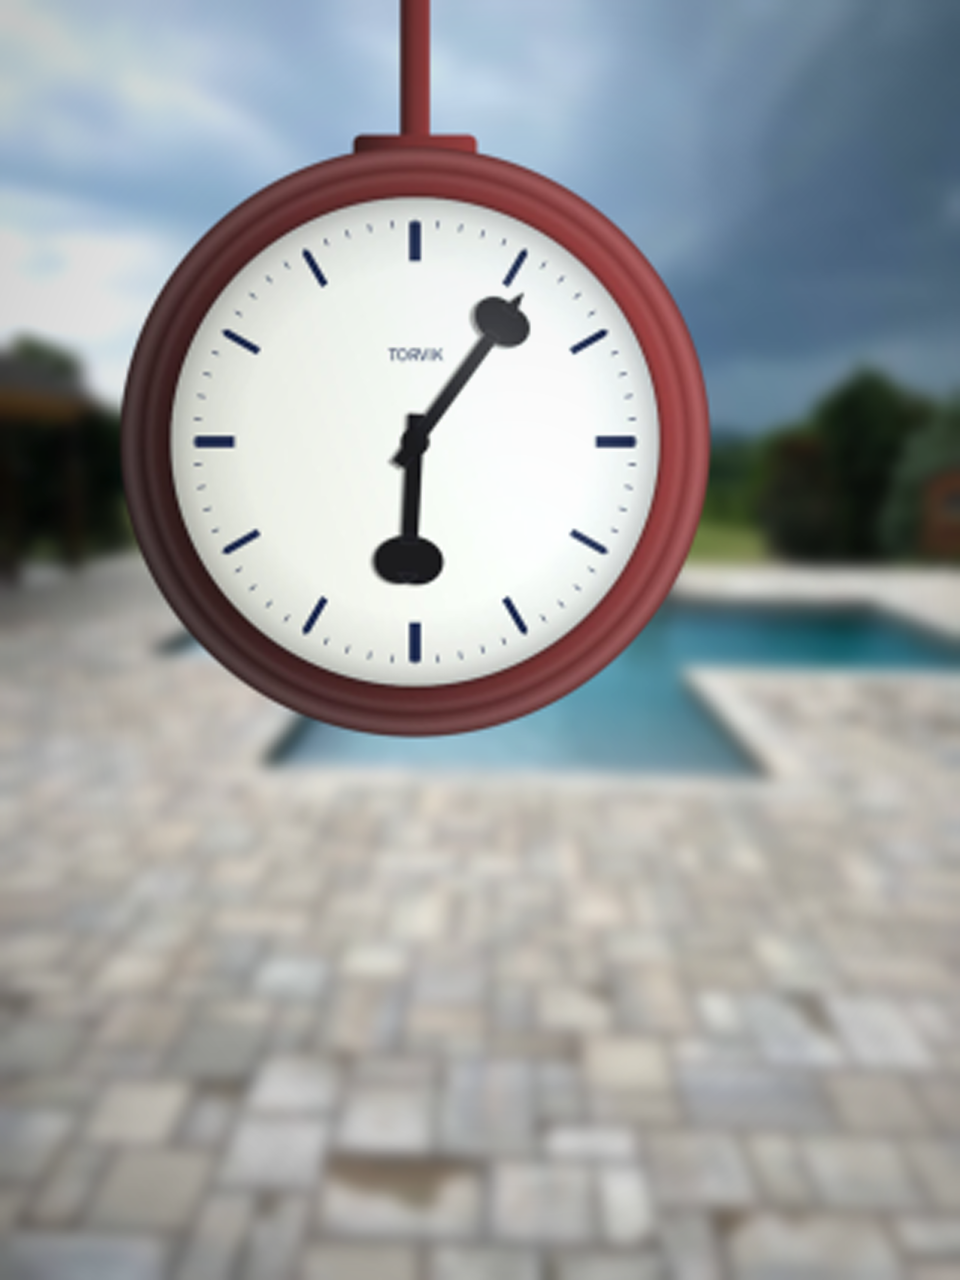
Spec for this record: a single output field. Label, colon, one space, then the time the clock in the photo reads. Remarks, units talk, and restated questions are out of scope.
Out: 6:06
